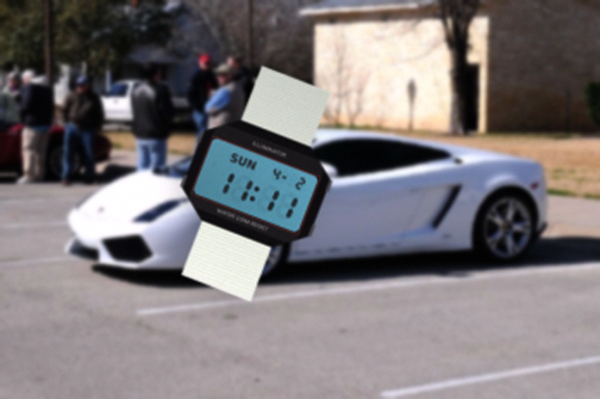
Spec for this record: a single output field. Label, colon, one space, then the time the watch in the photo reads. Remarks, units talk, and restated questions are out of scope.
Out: 11:11
